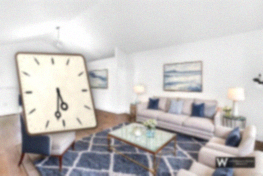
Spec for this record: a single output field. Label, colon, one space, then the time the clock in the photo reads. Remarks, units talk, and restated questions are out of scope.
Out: 5:32
